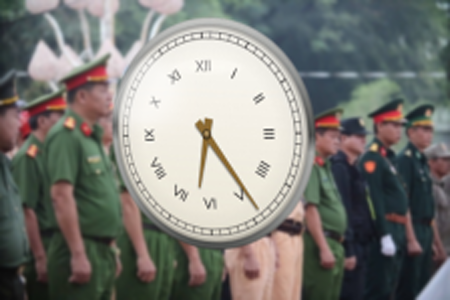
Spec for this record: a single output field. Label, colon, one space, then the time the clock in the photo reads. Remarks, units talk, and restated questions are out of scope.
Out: 6:24
